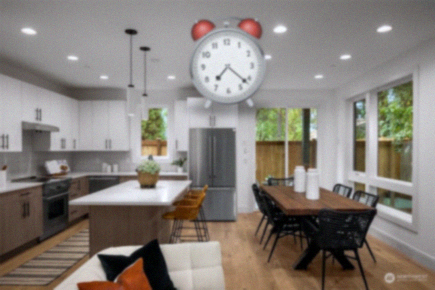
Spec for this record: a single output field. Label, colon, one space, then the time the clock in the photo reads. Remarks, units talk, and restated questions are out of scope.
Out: 7:22
